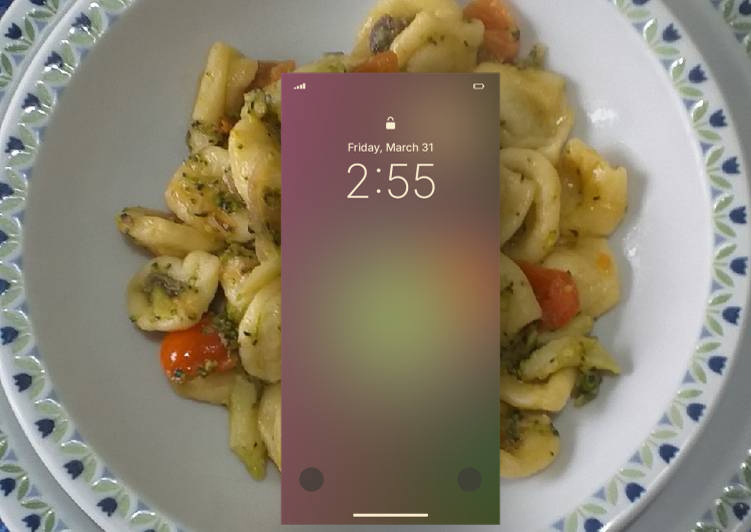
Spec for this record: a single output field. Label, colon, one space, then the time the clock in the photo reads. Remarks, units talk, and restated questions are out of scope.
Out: 2:55
